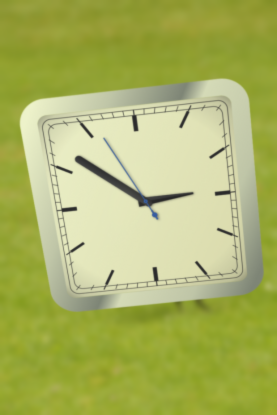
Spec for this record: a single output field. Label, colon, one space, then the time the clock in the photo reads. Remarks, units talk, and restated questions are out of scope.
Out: 2:51:56
